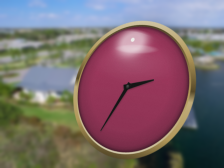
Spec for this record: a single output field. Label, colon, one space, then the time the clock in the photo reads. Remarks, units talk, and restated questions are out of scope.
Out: 2:35
